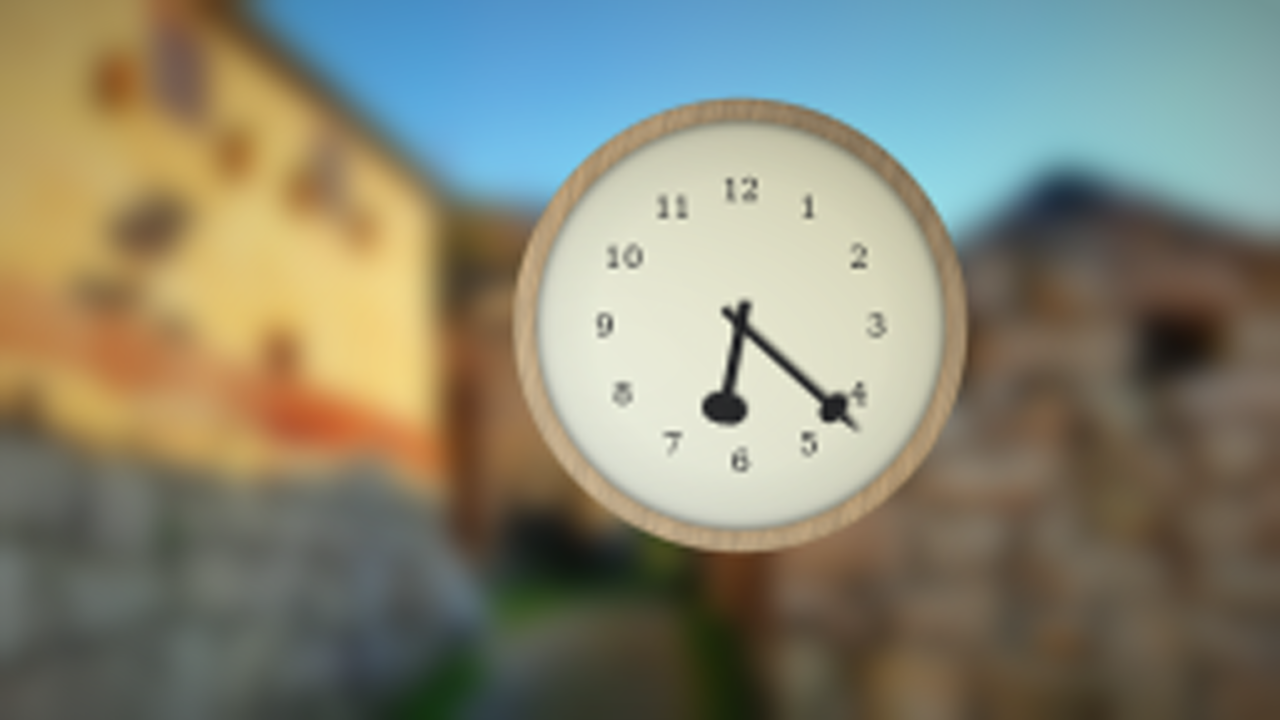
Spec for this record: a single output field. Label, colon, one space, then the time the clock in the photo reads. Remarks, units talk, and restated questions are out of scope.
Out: 6:22
